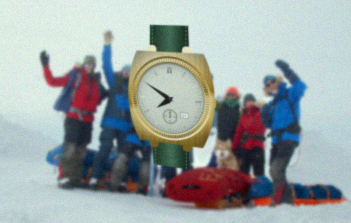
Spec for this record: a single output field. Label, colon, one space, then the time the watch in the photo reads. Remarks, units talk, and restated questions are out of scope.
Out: 7:50
